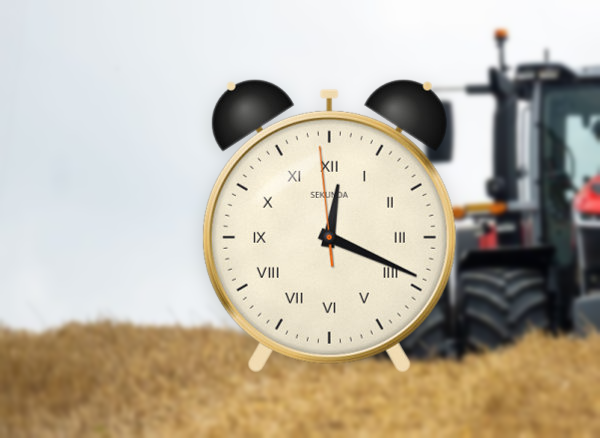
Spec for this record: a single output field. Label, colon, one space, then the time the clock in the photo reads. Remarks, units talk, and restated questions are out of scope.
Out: 12:18:59
